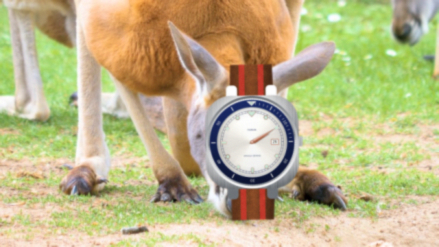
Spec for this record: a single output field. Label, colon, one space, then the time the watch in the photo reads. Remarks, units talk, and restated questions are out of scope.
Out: 2:10
